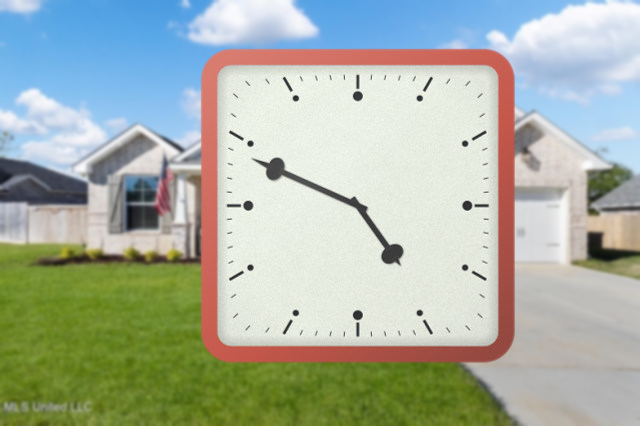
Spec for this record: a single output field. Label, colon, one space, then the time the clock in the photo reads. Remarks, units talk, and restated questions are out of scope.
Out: 4:49
